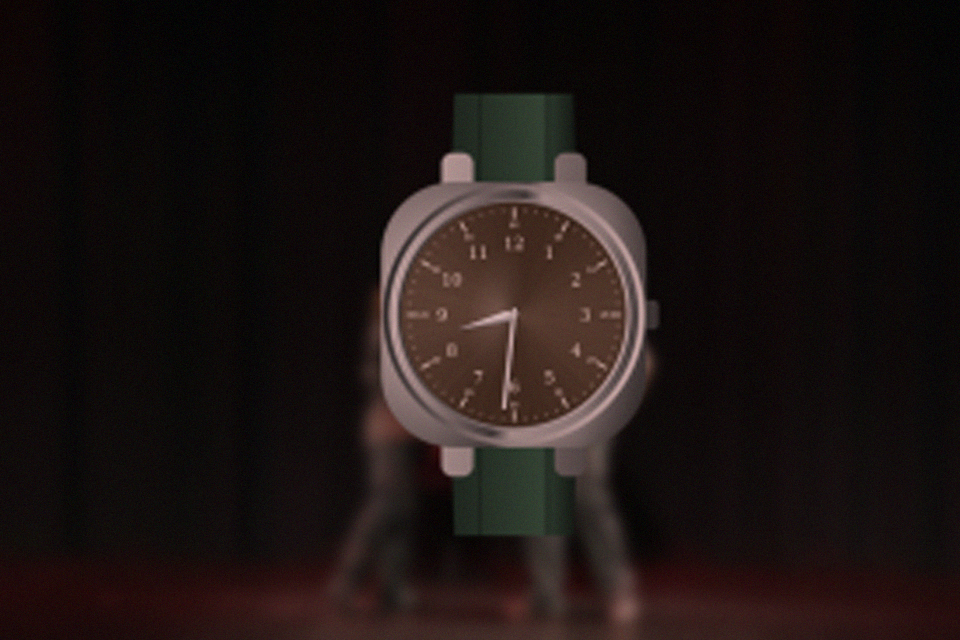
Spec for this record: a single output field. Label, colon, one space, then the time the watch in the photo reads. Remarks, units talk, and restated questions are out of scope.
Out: 8:31
